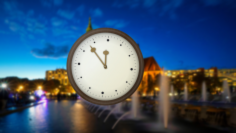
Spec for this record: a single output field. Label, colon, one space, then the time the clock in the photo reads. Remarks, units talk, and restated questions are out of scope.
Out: 11:53
